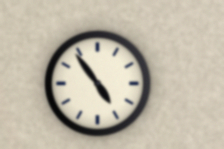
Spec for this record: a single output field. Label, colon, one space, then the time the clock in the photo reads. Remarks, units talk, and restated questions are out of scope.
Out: 4:54
